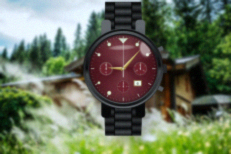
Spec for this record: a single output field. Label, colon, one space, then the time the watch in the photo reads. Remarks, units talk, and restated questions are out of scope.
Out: 9:07
